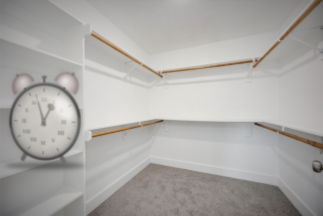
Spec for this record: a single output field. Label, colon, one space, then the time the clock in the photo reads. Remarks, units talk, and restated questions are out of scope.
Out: 12:57
